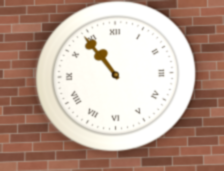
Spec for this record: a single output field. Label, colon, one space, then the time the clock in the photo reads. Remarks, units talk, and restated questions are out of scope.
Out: 10:54
